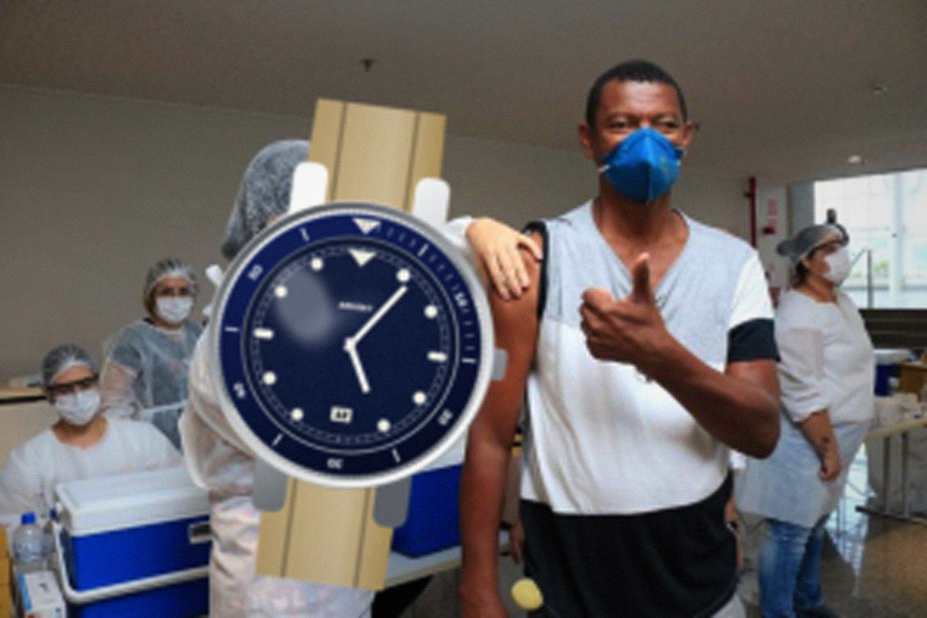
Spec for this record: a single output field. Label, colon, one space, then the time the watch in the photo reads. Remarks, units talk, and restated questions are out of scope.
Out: 5:06
